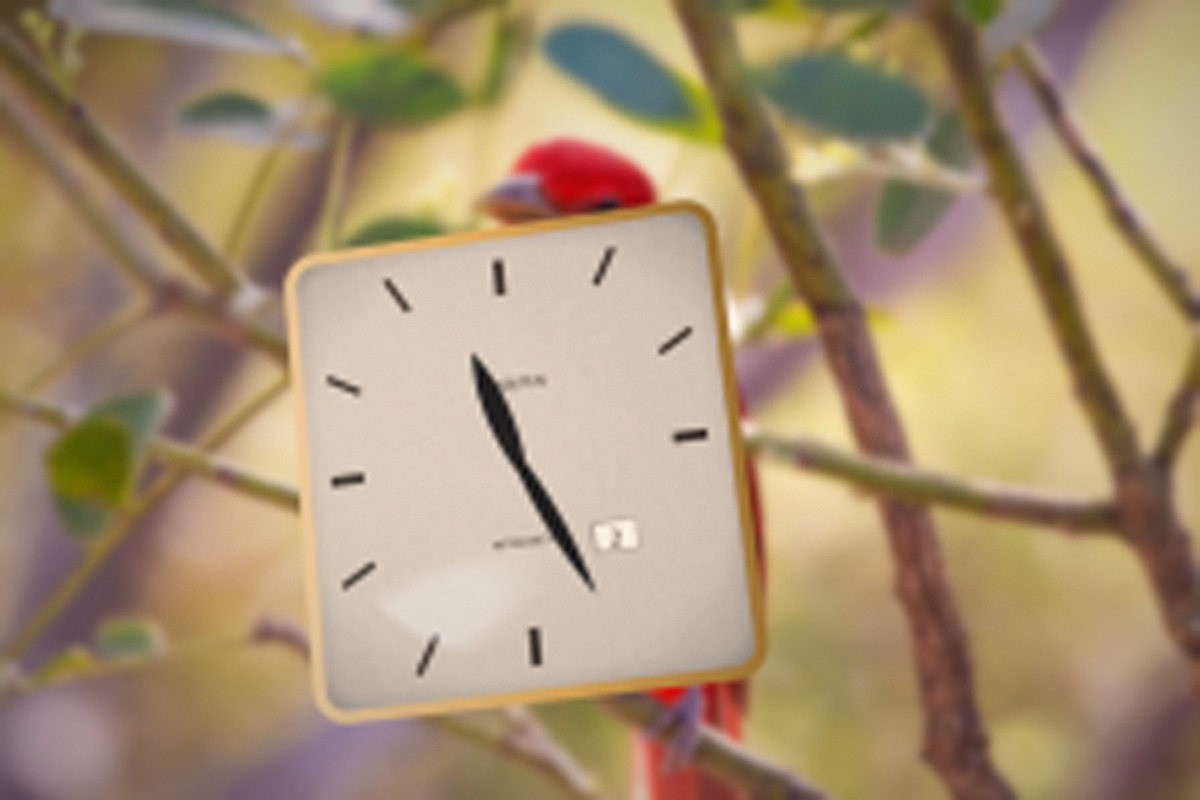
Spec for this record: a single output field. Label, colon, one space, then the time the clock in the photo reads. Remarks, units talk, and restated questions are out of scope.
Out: 11:26
